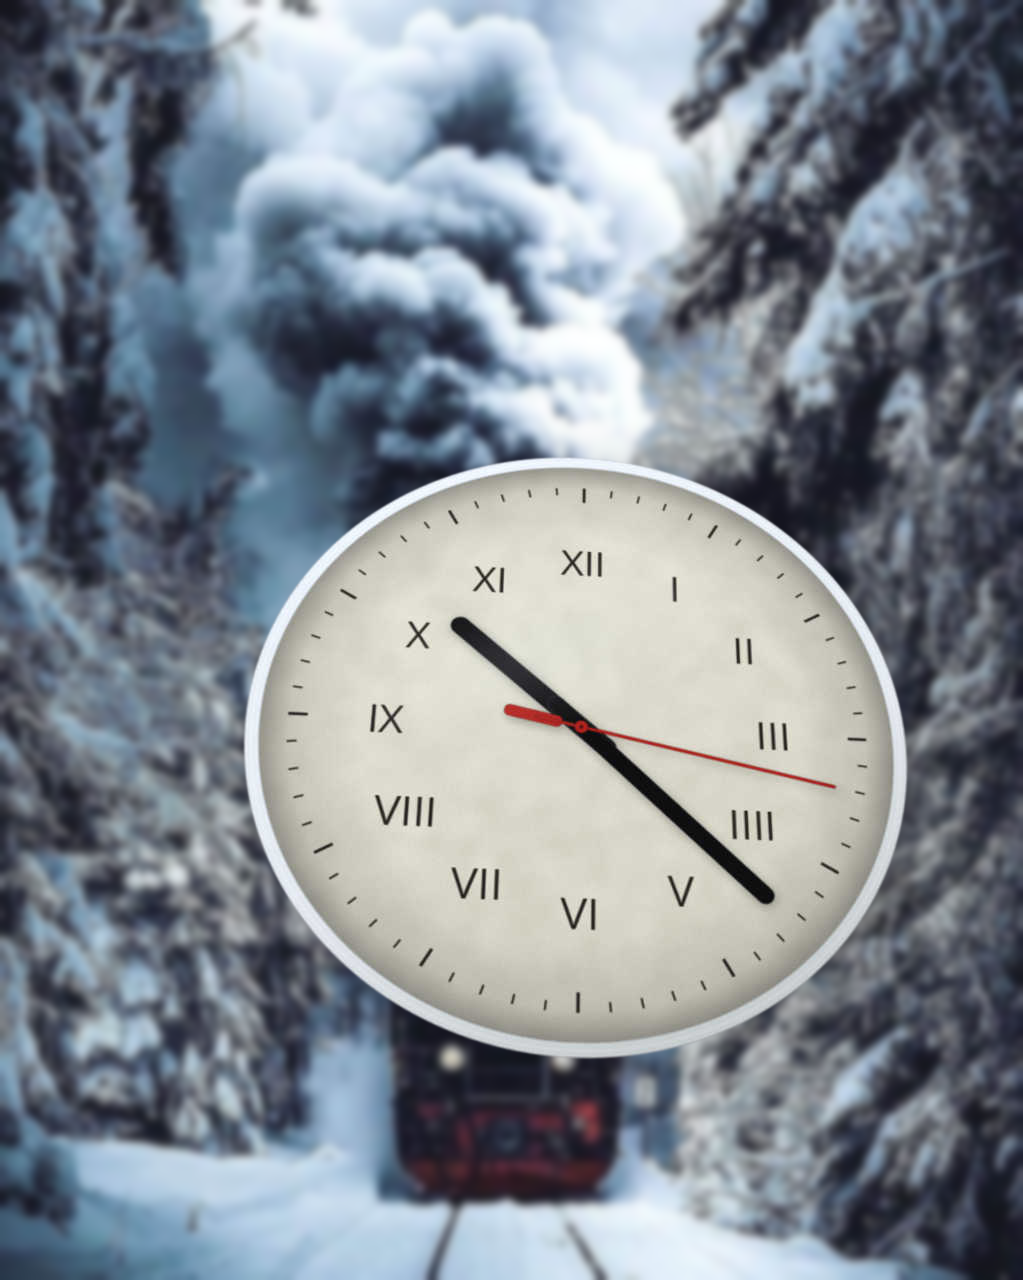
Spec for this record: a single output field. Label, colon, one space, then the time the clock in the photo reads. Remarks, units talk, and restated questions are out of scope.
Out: 10:22:17
